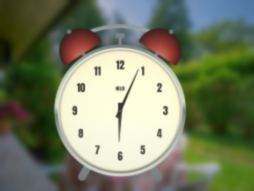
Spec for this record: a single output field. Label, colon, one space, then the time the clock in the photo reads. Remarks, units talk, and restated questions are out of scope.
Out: 6:04
